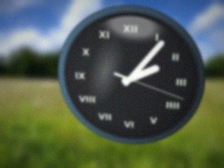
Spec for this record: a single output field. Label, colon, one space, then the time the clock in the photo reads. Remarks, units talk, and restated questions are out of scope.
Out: 2:06:18
